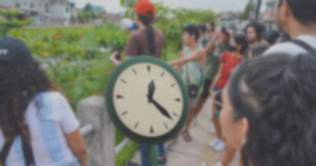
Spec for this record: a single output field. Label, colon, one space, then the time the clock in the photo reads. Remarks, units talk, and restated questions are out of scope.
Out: 12:22
